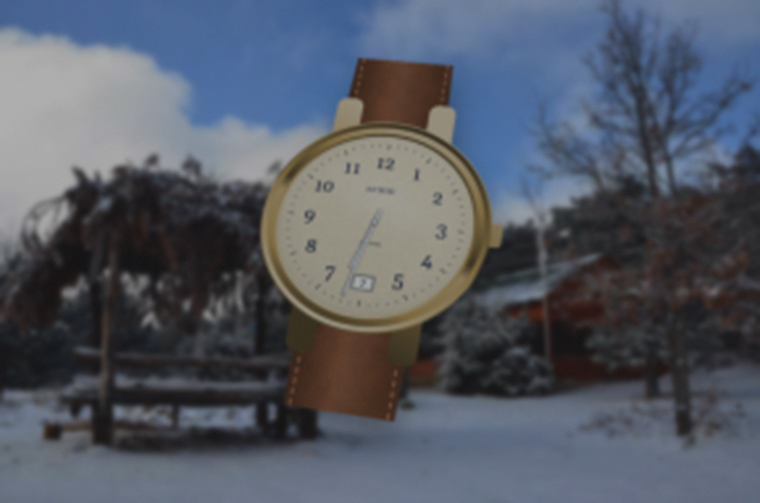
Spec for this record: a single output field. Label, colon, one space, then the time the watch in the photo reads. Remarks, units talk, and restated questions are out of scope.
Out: 6:32
